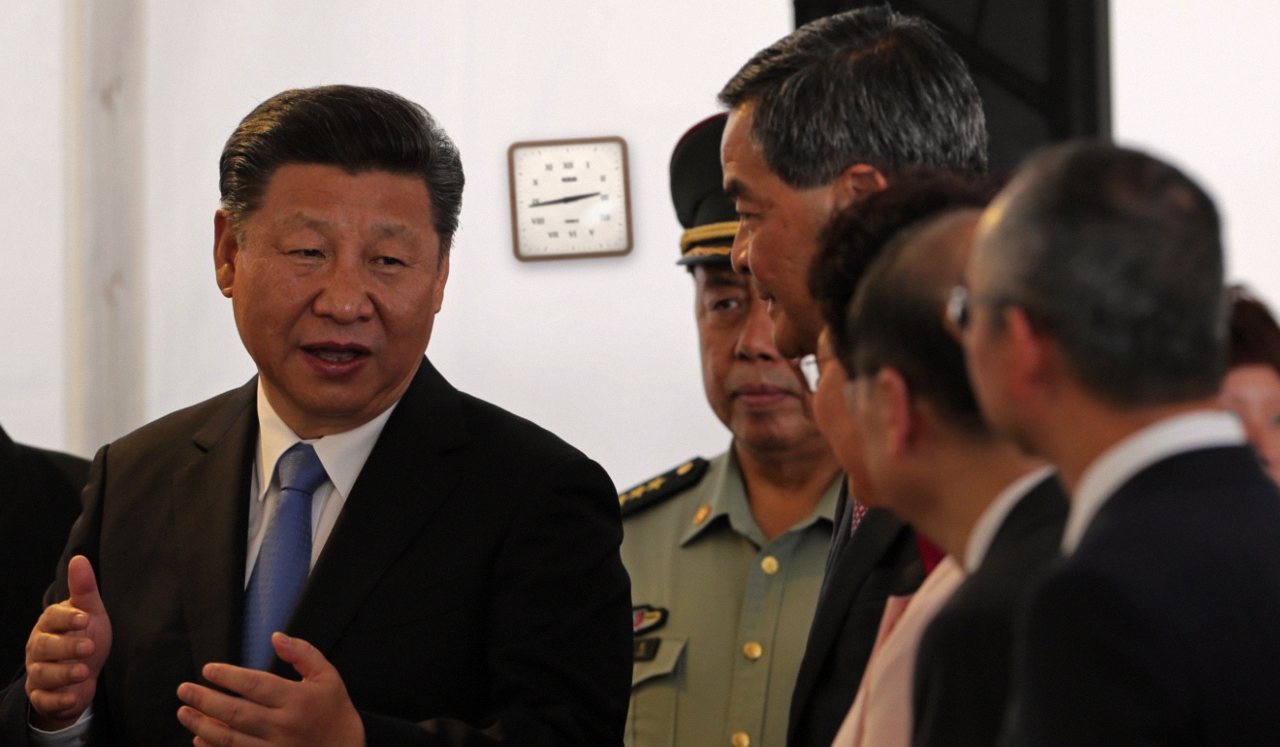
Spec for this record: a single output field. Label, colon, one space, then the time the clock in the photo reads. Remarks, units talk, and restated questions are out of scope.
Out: 2:44
